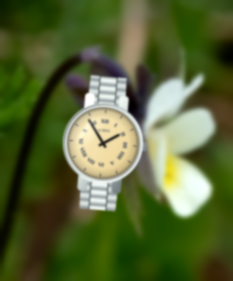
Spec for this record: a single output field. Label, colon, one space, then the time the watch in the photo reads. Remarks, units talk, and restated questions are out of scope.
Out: 1:54
